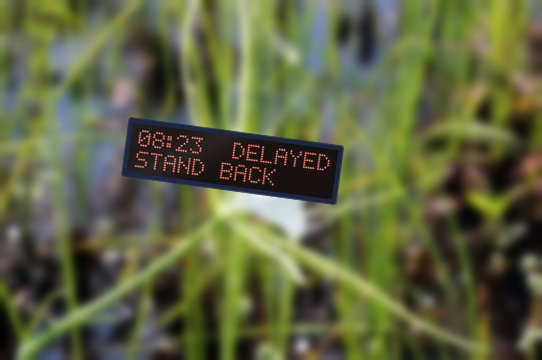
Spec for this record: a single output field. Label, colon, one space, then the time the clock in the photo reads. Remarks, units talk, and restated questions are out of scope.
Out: 8:23
